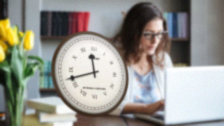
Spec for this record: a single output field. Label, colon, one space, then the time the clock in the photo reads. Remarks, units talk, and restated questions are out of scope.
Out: 11:42
